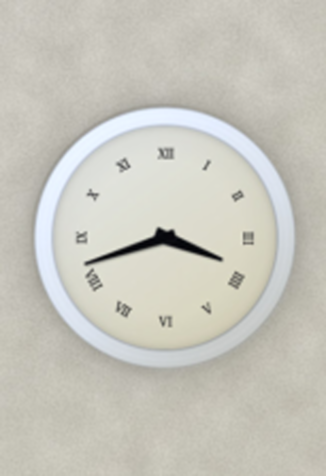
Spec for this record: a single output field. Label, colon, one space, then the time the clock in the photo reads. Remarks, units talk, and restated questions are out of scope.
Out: 3:42
